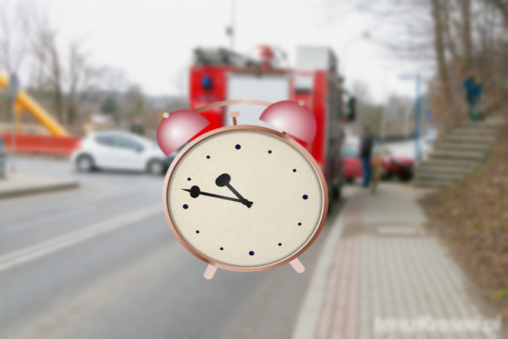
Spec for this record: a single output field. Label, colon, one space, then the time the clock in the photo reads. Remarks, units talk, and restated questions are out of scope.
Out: 10:48
